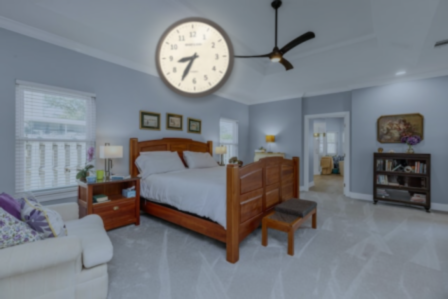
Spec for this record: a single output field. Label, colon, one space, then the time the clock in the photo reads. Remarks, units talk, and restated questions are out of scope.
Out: 8:35
